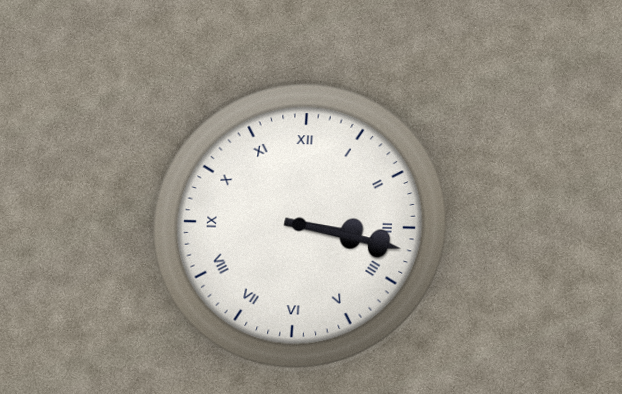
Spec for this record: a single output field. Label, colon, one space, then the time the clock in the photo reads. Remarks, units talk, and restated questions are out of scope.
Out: 3:17
